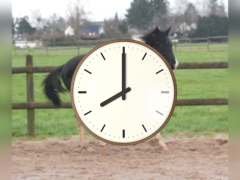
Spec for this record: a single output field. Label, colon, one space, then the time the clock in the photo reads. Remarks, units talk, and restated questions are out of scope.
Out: 8:00
